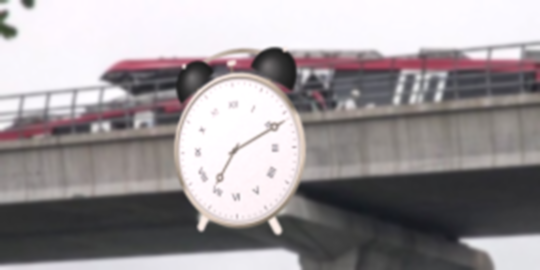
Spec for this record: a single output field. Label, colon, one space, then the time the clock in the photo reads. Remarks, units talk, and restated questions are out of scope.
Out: 7:11
